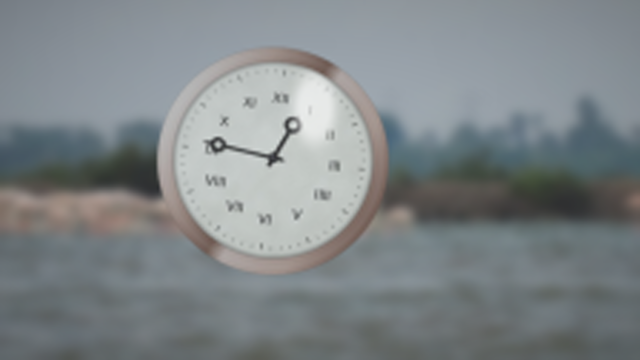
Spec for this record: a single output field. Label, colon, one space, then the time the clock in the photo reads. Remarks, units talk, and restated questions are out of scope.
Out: 12:46
